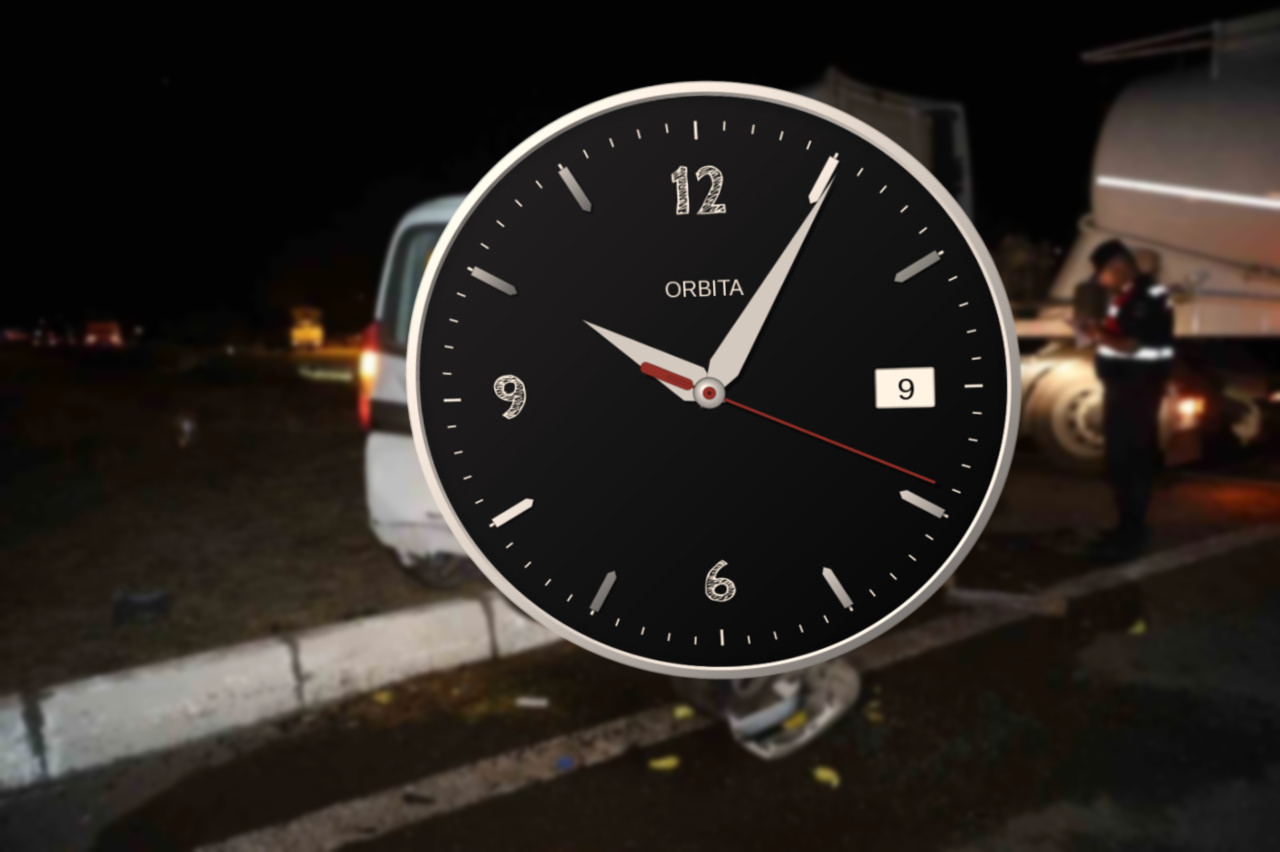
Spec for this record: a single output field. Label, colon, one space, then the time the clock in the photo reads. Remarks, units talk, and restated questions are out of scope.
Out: 10:05:19
